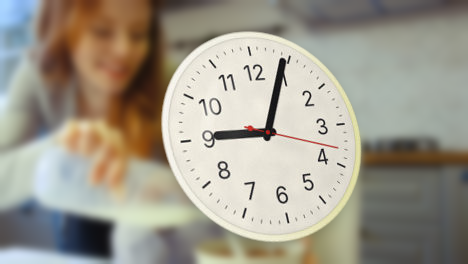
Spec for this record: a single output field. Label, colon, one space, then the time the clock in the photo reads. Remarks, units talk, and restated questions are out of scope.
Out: 9:04:18
